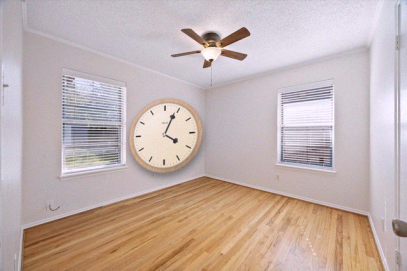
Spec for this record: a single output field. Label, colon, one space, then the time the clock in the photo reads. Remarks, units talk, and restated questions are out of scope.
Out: 4:04
